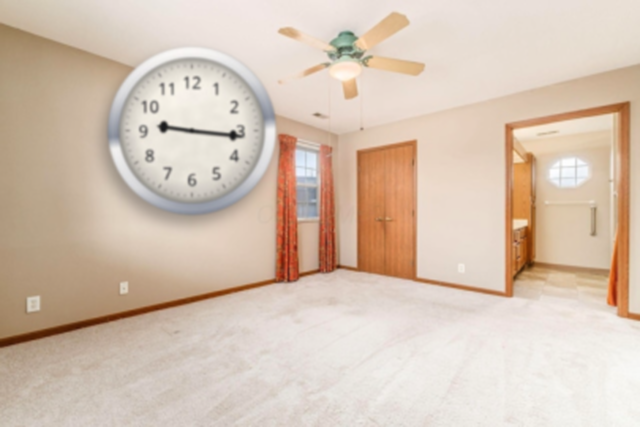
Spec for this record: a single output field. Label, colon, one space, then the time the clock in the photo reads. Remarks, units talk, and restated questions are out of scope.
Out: 9:16
